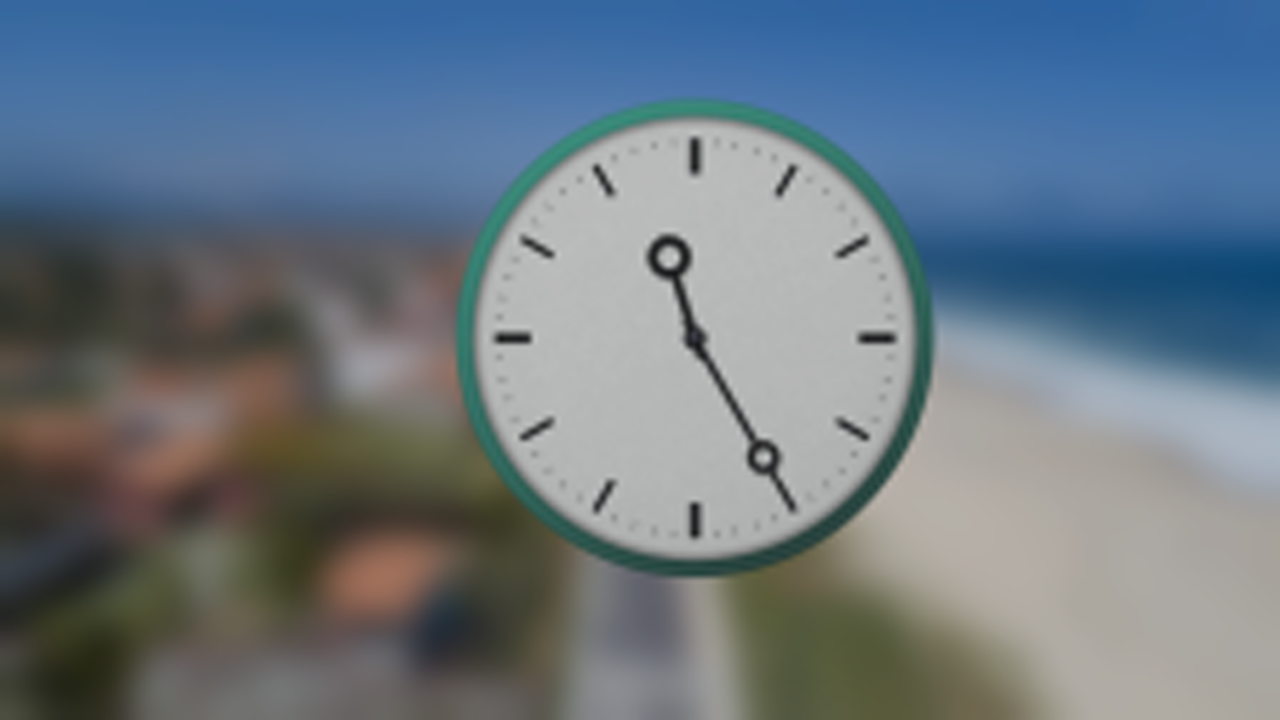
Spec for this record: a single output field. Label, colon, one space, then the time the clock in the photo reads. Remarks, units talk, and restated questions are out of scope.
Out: 11:25
